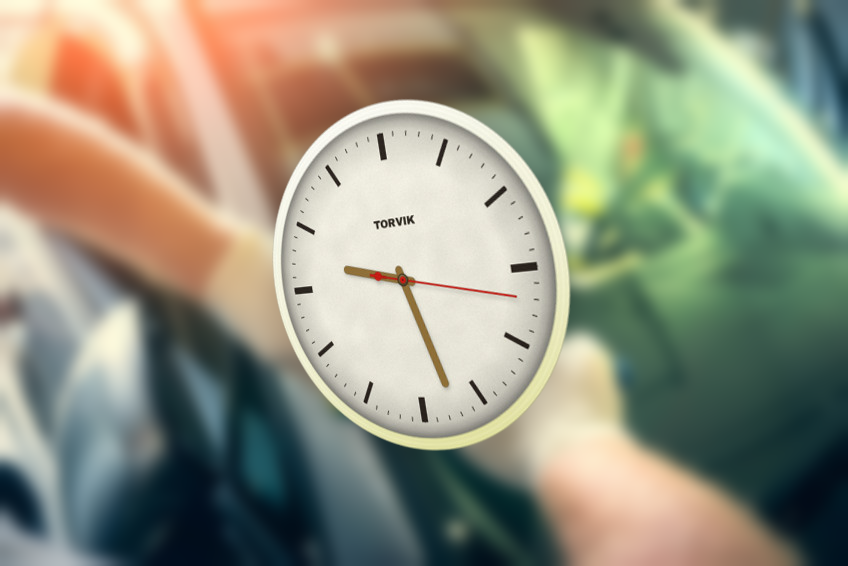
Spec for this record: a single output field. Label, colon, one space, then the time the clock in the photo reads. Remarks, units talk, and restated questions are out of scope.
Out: 9:27:17
